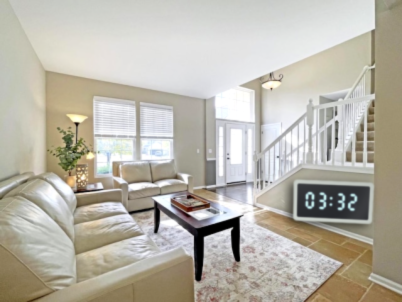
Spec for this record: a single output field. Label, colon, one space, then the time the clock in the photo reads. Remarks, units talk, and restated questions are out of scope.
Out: 3:32
